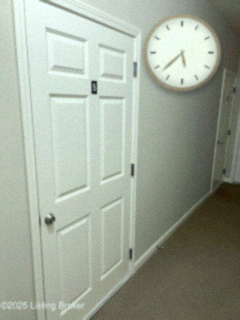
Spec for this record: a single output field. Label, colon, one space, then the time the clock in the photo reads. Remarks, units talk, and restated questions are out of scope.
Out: 5:38
